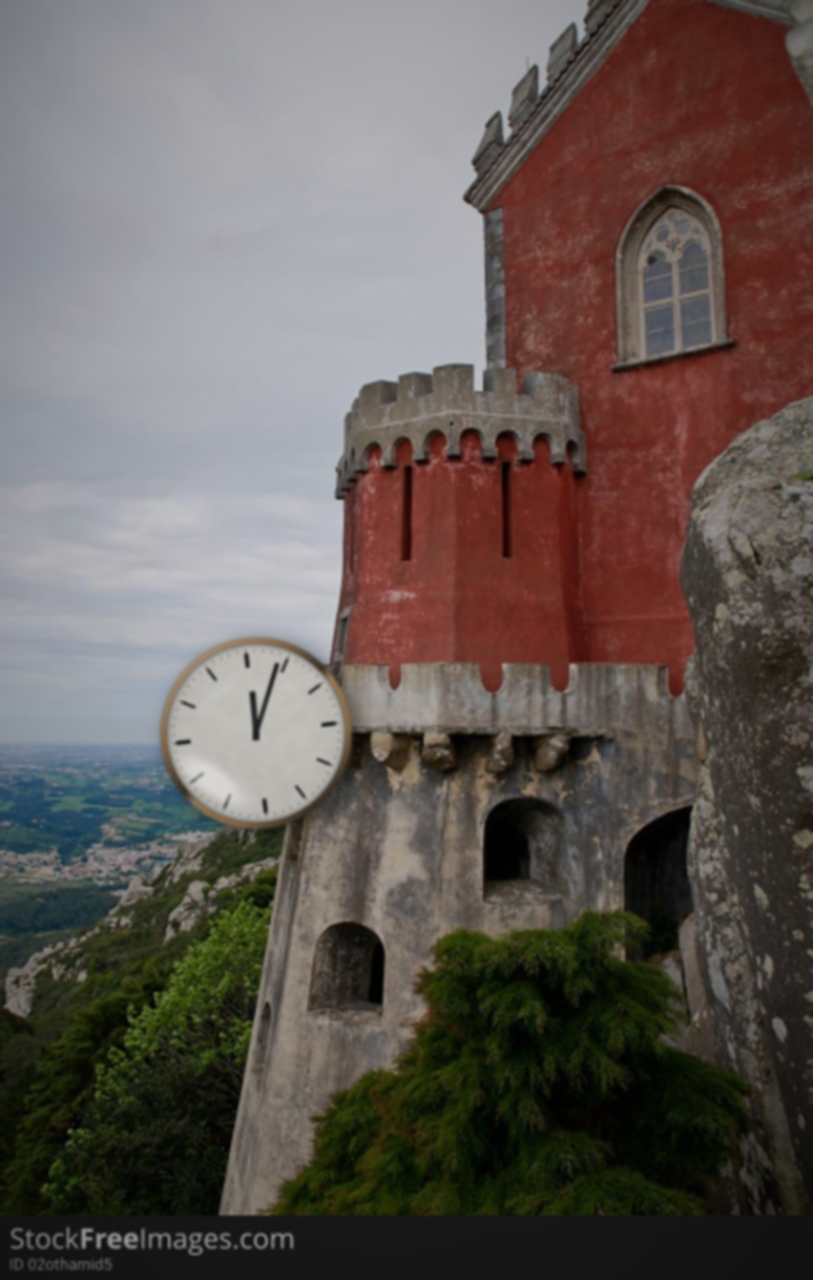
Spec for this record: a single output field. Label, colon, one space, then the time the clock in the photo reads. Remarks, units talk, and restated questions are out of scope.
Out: 12:04
